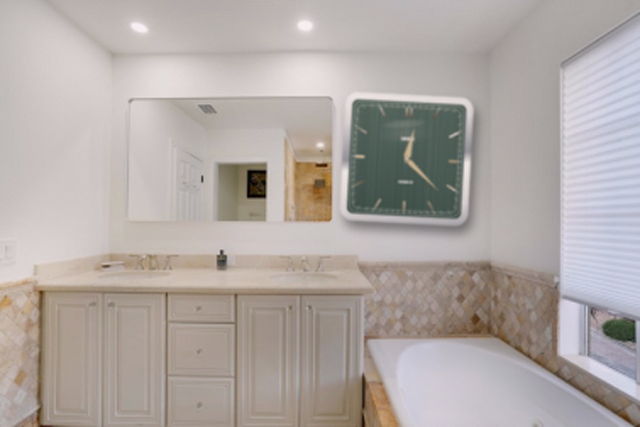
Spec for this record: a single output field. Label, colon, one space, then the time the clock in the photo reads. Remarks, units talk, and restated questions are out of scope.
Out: 12:22
